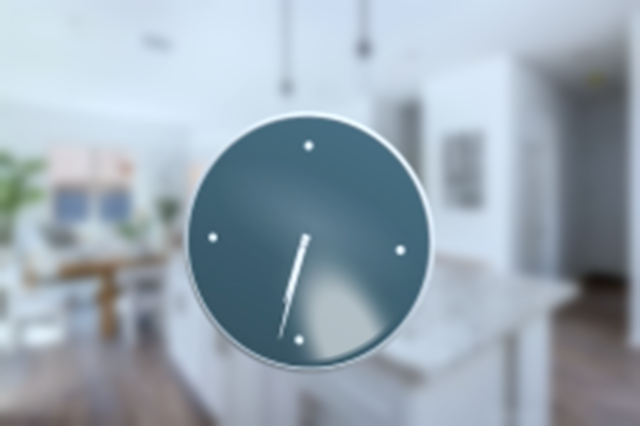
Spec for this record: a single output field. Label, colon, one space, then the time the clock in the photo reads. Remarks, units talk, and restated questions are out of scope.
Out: 6:32
